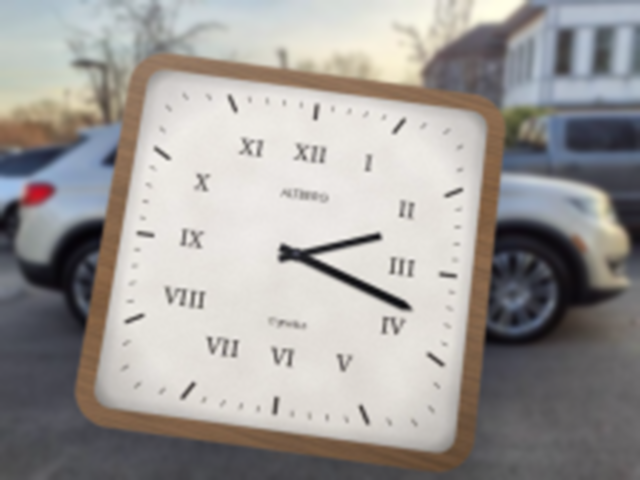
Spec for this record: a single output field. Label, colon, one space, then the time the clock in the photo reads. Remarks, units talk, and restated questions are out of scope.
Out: 2:18
